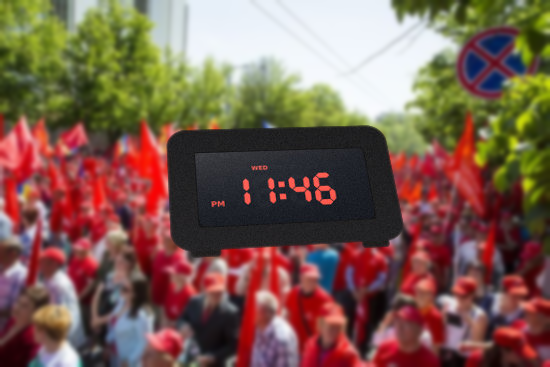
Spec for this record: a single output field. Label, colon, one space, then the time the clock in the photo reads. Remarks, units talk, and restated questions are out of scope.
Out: 11:46
